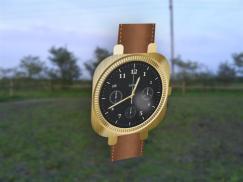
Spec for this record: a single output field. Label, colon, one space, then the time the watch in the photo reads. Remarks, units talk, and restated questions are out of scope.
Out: 12:41
